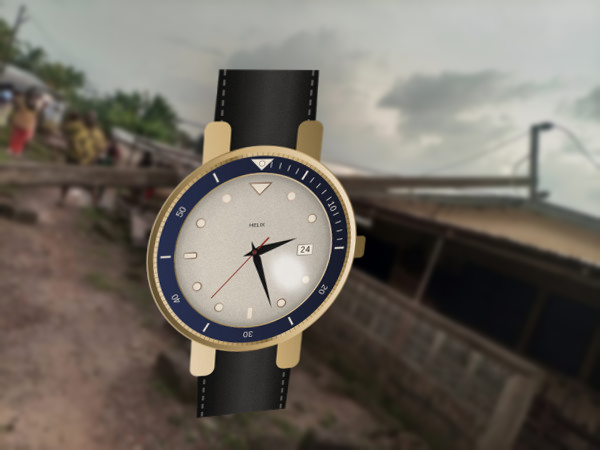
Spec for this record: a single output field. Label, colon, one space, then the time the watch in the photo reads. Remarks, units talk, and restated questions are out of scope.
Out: 2:26:37
